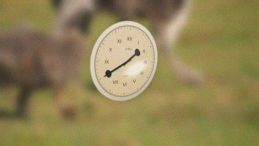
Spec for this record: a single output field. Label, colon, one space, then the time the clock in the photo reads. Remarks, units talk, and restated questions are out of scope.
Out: 1:40
